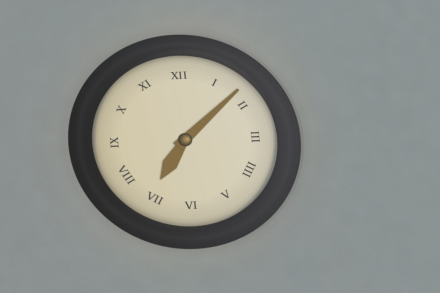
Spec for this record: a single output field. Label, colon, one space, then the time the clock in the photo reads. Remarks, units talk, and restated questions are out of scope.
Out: 7:08
